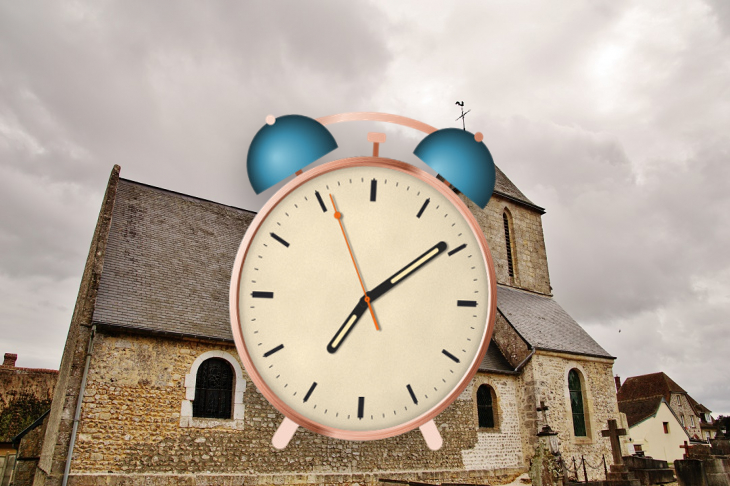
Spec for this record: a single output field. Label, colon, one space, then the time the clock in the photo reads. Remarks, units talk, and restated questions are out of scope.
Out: 7:08:56
